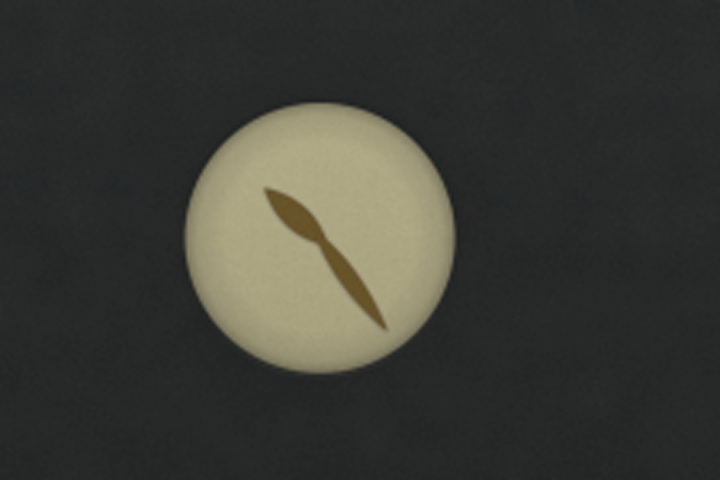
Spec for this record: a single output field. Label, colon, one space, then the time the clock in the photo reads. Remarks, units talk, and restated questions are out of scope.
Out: 10:24
